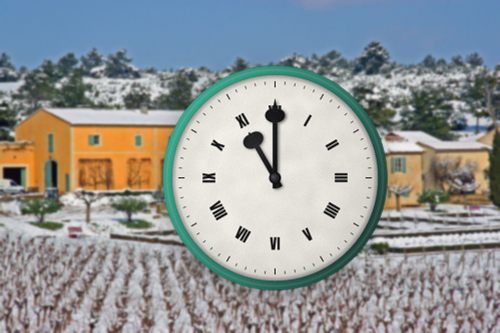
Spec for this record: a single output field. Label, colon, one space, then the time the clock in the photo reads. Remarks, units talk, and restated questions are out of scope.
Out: 11:00
